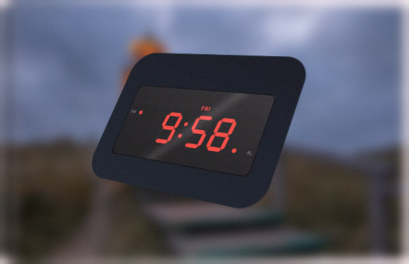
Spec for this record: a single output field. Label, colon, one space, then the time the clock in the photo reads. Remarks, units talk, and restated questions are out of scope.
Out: 9:58
